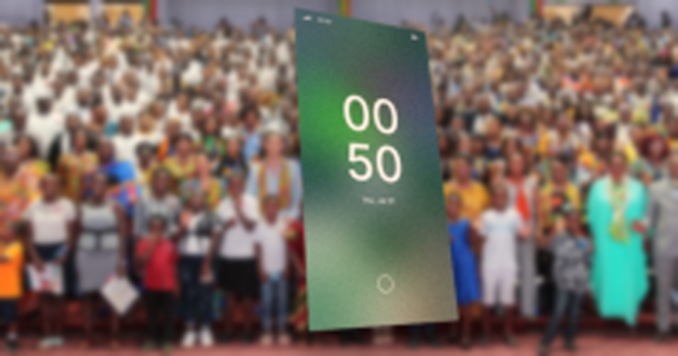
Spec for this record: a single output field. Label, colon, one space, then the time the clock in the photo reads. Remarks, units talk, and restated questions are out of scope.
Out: 0:50
